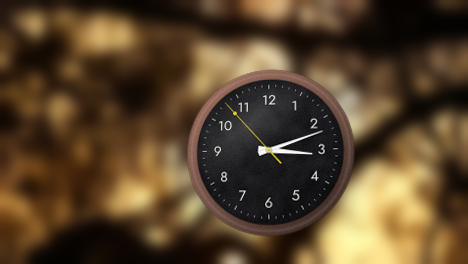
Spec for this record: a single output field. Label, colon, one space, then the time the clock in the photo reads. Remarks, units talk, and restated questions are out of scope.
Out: 3:11:53
